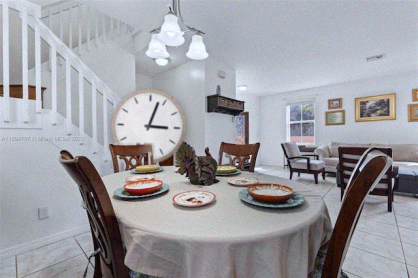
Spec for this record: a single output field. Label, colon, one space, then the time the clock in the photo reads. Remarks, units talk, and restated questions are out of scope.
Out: 3:03
